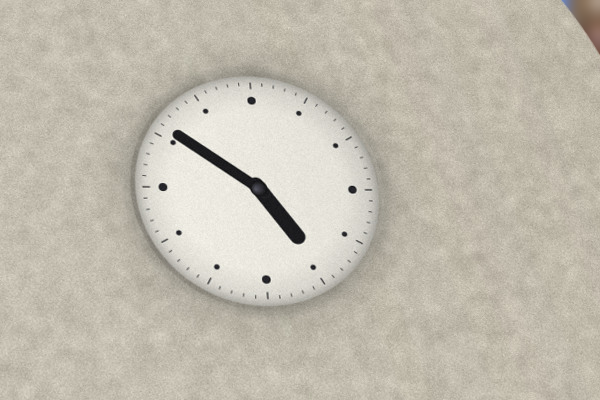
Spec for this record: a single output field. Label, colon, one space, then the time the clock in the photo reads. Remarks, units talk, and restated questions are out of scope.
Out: 4:51
